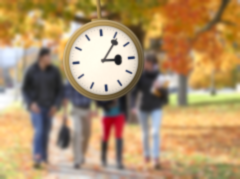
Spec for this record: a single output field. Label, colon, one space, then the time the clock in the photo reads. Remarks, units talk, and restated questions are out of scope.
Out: 3:06
